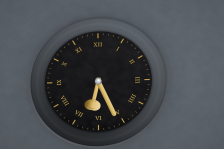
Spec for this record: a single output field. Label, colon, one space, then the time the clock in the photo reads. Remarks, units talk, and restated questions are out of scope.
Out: 6:26
